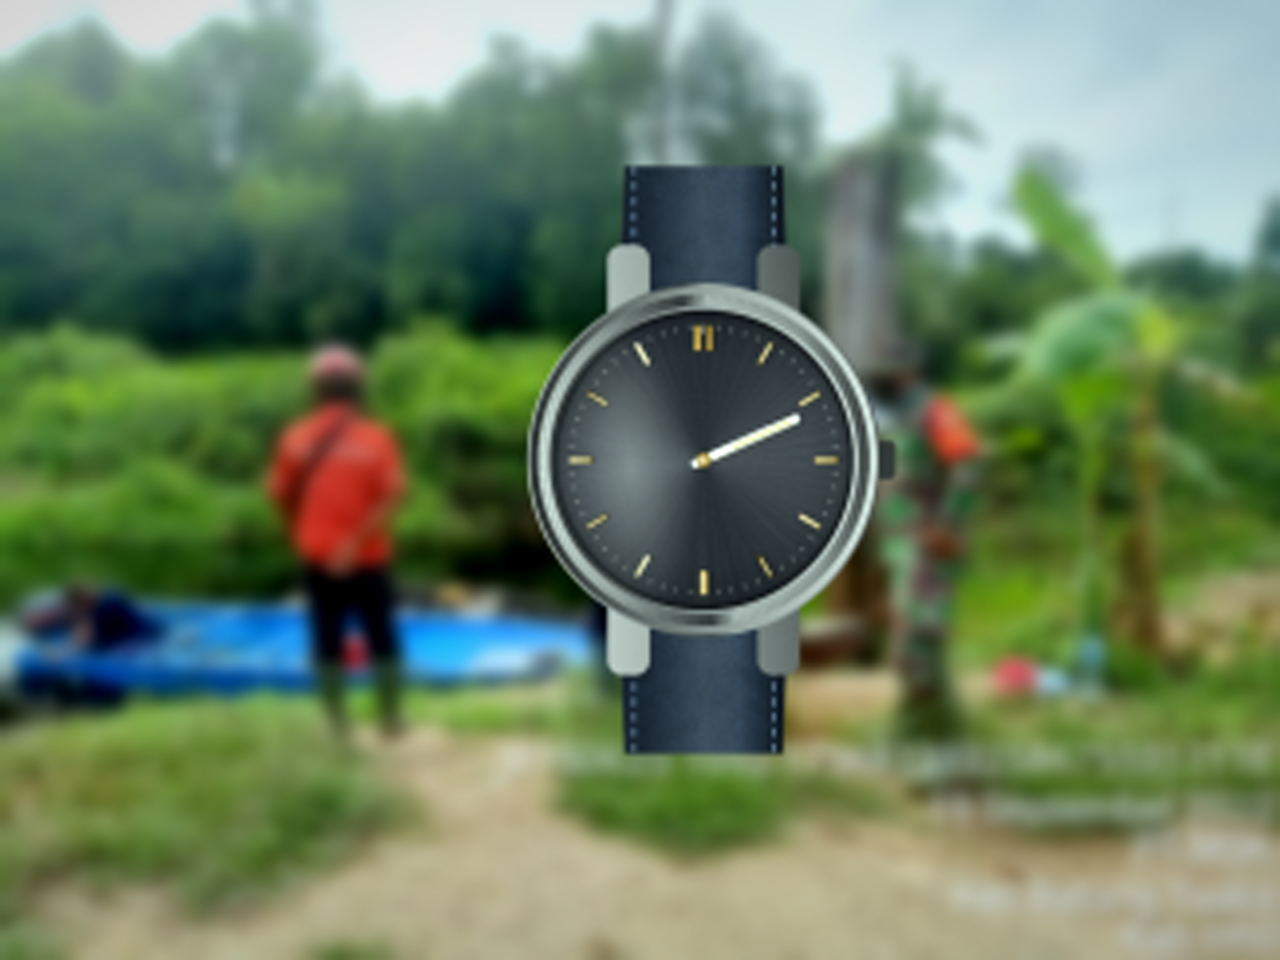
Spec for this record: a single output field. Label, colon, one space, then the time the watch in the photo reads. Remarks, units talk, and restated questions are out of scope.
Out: 2:11
